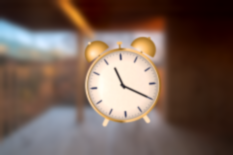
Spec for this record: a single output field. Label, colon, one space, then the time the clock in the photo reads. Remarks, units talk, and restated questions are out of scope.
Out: 11:20
